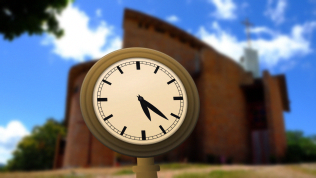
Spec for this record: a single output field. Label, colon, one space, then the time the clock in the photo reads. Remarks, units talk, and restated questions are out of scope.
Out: 5:22
